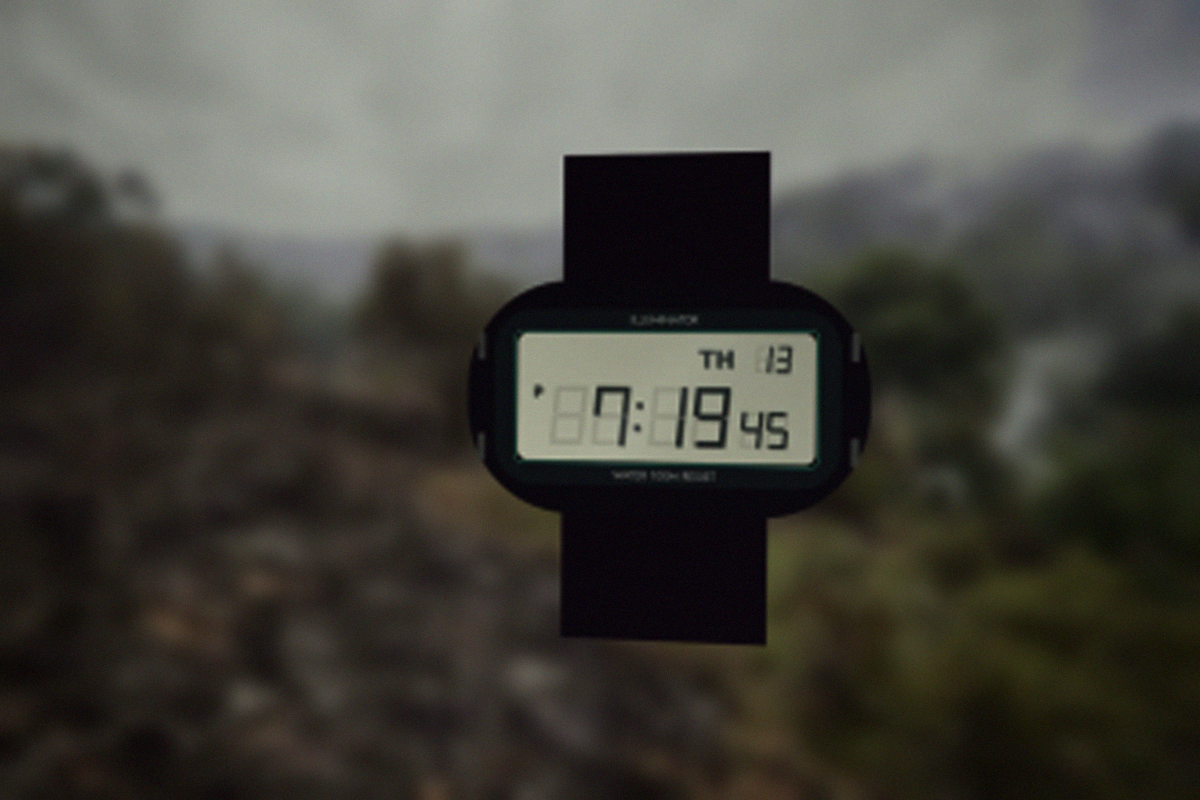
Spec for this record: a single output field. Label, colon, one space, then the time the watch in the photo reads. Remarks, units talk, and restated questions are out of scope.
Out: 7:19:45
